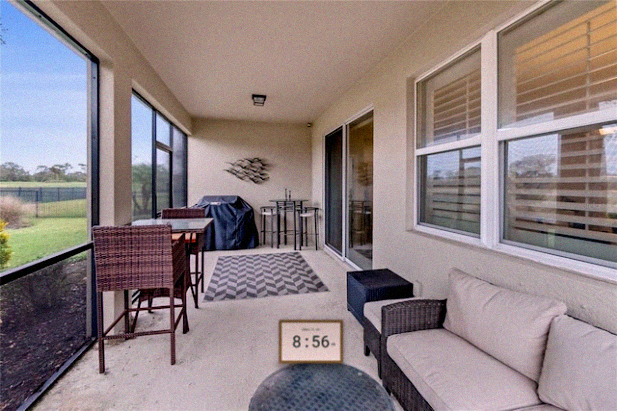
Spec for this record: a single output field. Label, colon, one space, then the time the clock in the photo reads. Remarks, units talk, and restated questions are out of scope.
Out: 8:56
